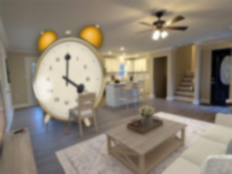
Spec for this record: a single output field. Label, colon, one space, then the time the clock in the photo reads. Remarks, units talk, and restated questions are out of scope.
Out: 4:00
